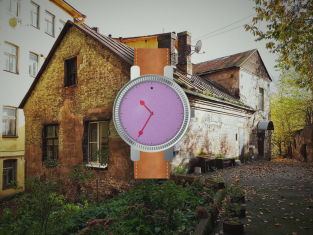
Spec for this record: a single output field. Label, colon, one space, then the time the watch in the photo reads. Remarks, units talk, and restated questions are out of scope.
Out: 10:35
